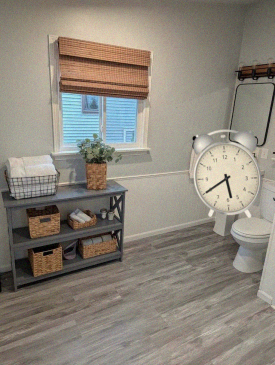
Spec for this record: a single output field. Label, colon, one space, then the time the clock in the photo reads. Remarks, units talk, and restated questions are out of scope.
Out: 5:40
